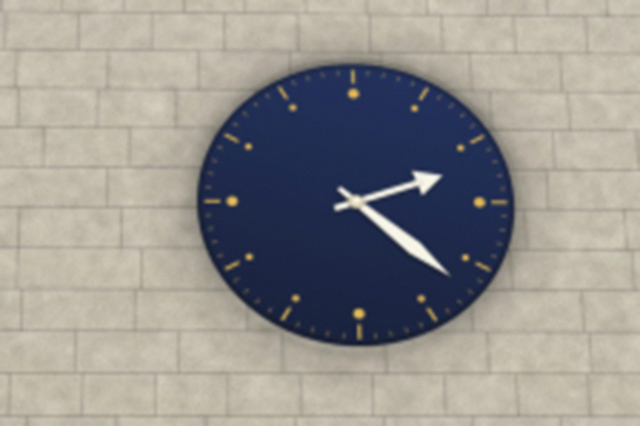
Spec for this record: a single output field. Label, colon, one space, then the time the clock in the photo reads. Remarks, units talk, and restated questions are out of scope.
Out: 2:22
